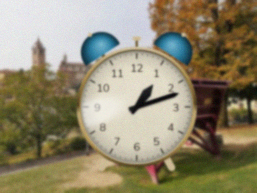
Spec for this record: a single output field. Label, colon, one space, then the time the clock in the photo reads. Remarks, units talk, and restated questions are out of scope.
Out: 1:12
